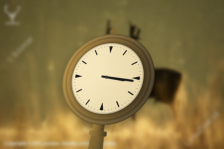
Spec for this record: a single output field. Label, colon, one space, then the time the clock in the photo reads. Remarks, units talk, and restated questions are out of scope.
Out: 3:16
